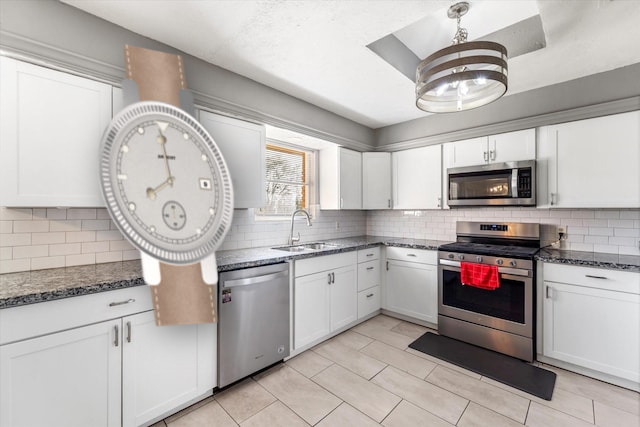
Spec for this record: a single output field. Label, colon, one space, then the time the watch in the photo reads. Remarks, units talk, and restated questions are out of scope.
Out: 7:59
